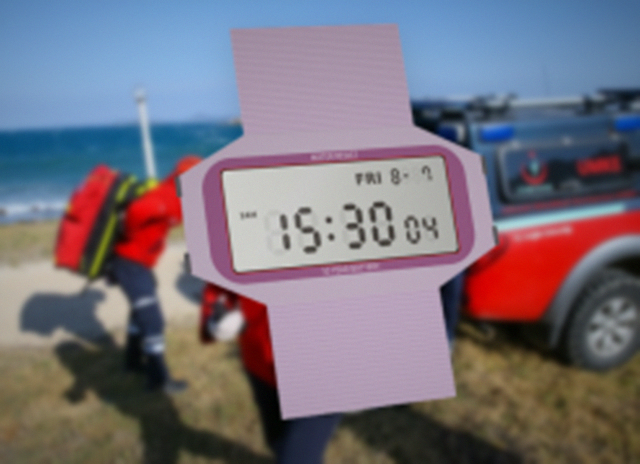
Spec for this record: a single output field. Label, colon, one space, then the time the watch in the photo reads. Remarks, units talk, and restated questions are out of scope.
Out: 15:30:04
